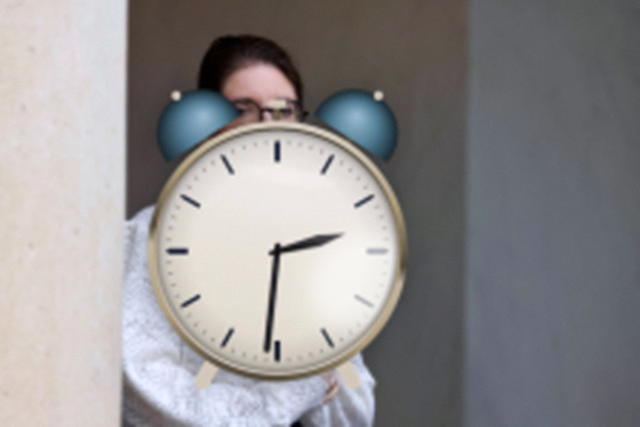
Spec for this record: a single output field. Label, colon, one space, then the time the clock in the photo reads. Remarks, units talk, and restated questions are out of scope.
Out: 2:31
